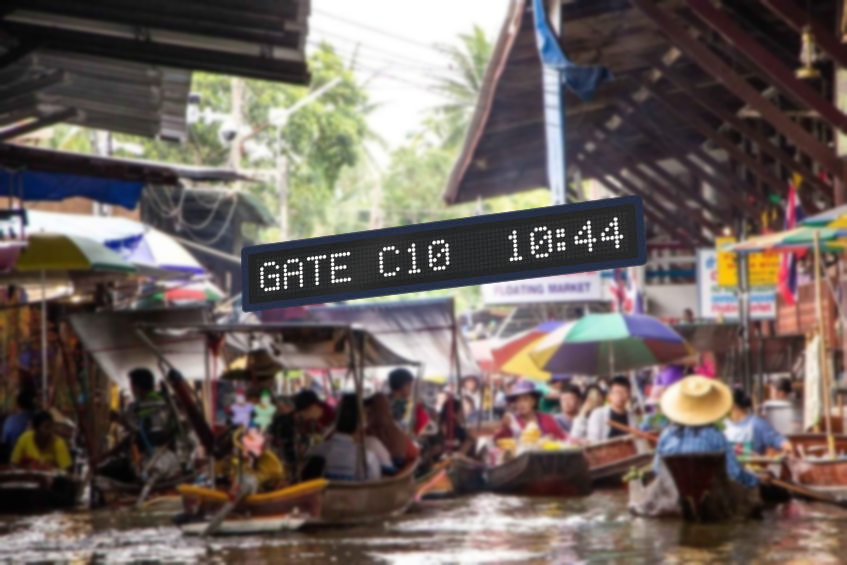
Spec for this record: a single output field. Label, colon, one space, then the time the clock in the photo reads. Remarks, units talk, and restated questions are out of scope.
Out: 10:44
